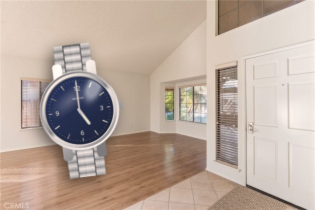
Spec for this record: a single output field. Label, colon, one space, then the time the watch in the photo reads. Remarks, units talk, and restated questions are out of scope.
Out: 5:00
